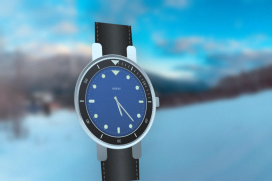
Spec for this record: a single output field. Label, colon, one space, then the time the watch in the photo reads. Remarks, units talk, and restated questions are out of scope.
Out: 5:23
